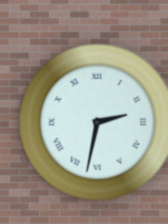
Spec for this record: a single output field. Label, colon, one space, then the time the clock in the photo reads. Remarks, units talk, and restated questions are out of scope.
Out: 2:32
